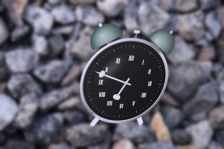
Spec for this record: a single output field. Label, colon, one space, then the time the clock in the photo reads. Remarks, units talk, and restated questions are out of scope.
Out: 6:48
